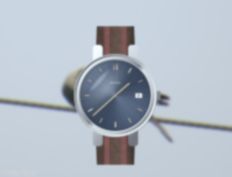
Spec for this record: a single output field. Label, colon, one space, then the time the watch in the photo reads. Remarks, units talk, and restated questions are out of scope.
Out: 1:38
